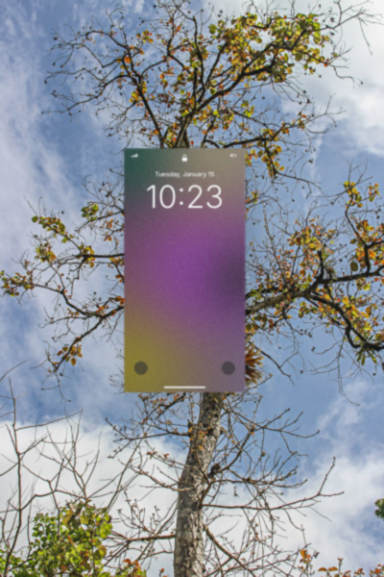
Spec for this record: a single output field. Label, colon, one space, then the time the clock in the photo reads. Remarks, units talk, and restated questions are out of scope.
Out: 10:23
